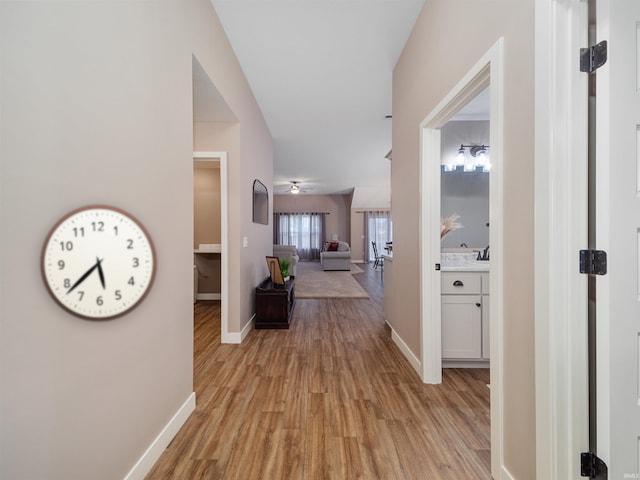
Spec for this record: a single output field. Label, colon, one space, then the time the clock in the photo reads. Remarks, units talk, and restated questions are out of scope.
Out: 5:38
